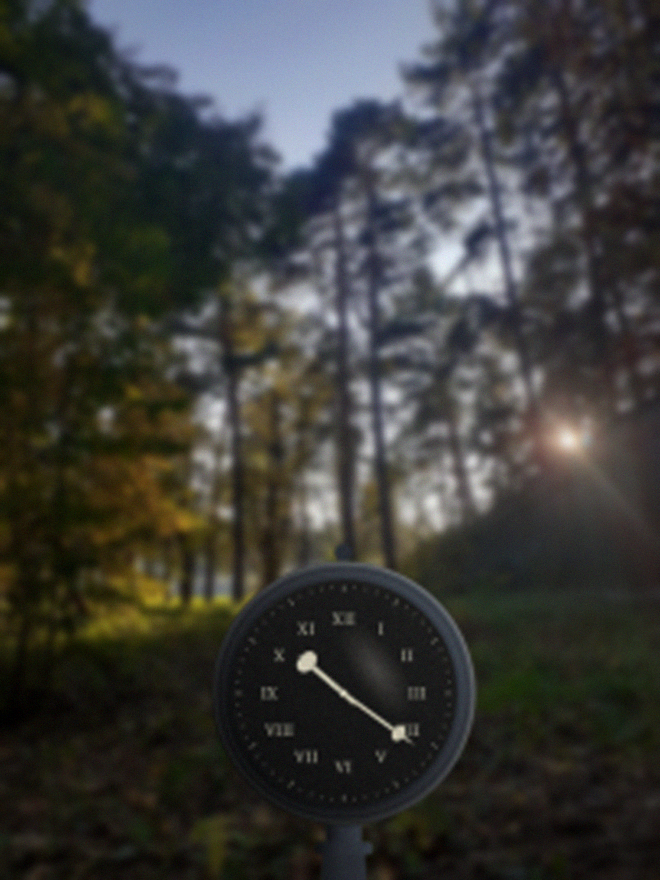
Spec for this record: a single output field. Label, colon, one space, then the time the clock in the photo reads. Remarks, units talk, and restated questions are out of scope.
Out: 10:21
